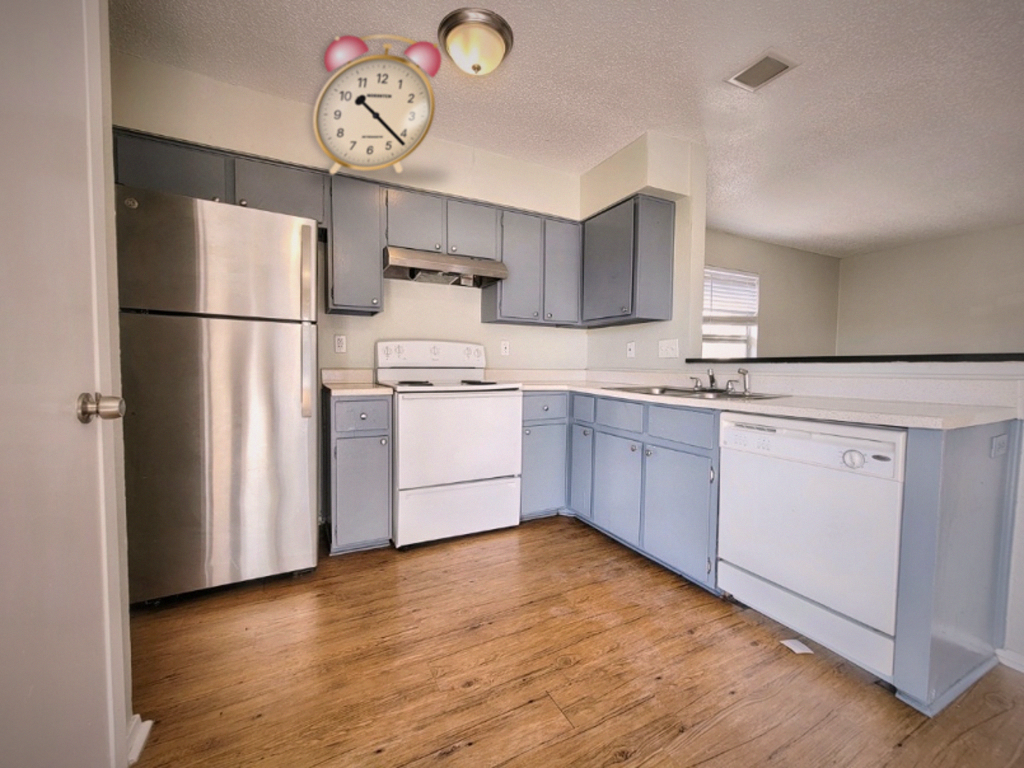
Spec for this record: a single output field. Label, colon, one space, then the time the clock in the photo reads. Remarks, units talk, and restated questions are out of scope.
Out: 10:22
